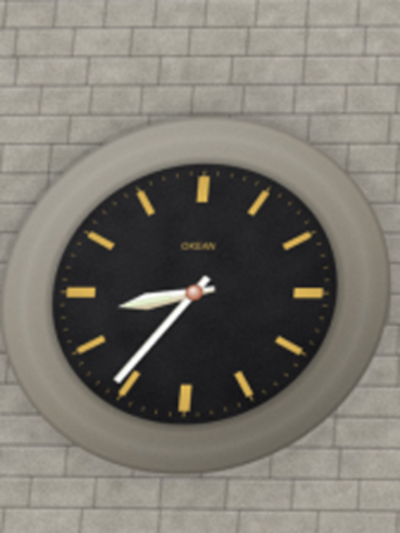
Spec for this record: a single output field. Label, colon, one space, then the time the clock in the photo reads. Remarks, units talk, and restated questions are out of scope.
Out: 8:36
